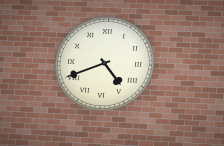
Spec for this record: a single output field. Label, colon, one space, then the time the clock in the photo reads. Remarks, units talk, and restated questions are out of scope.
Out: 4:41
